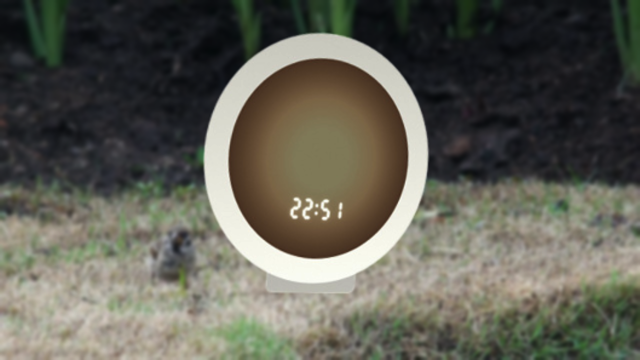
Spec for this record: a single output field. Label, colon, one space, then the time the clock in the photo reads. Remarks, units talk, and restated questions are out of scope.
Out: 22:51
